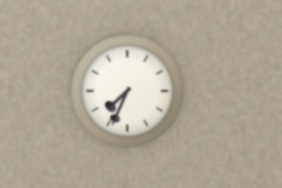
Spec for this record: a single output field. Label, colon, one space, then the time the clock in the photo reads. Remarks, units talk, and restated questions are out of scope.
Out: 7:34
